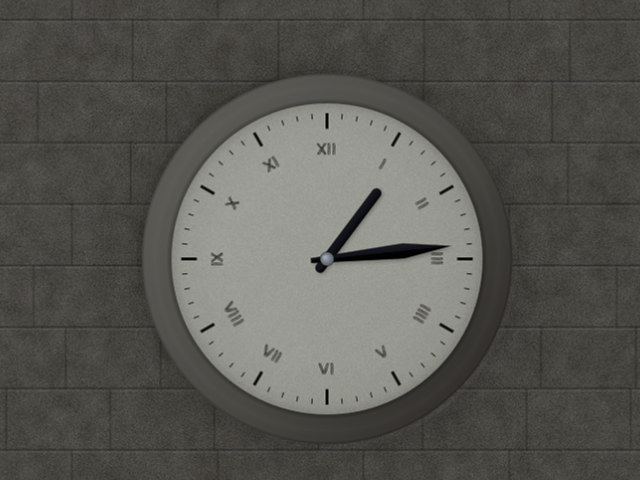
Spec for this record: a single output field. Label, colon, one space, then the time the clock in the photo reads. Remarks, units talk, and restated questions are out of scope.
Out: 1:14
